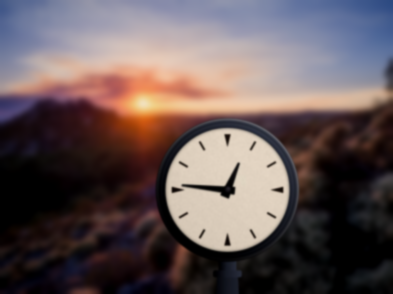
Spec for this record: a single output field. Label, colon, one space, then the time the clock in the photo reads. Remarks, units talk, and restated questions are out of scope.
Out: 12:46
